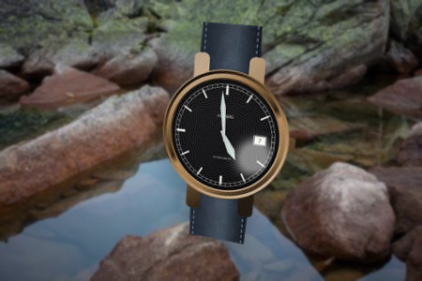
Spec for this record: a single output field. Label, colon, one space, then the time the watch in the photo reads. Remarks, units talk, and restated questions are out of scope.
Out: 4:59
